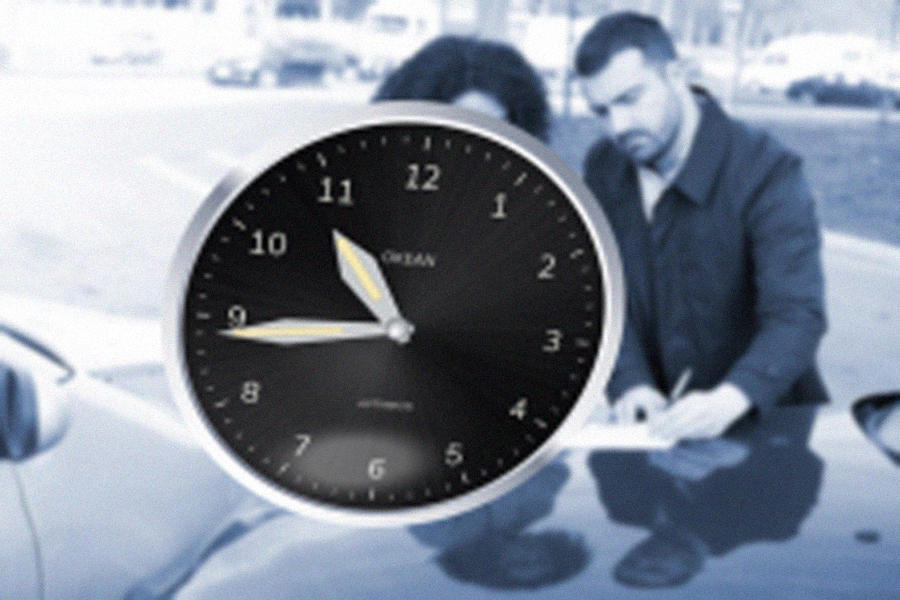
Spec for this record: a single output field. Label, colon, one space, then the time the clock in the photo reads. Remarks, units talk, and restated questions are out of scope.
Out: 10:44
